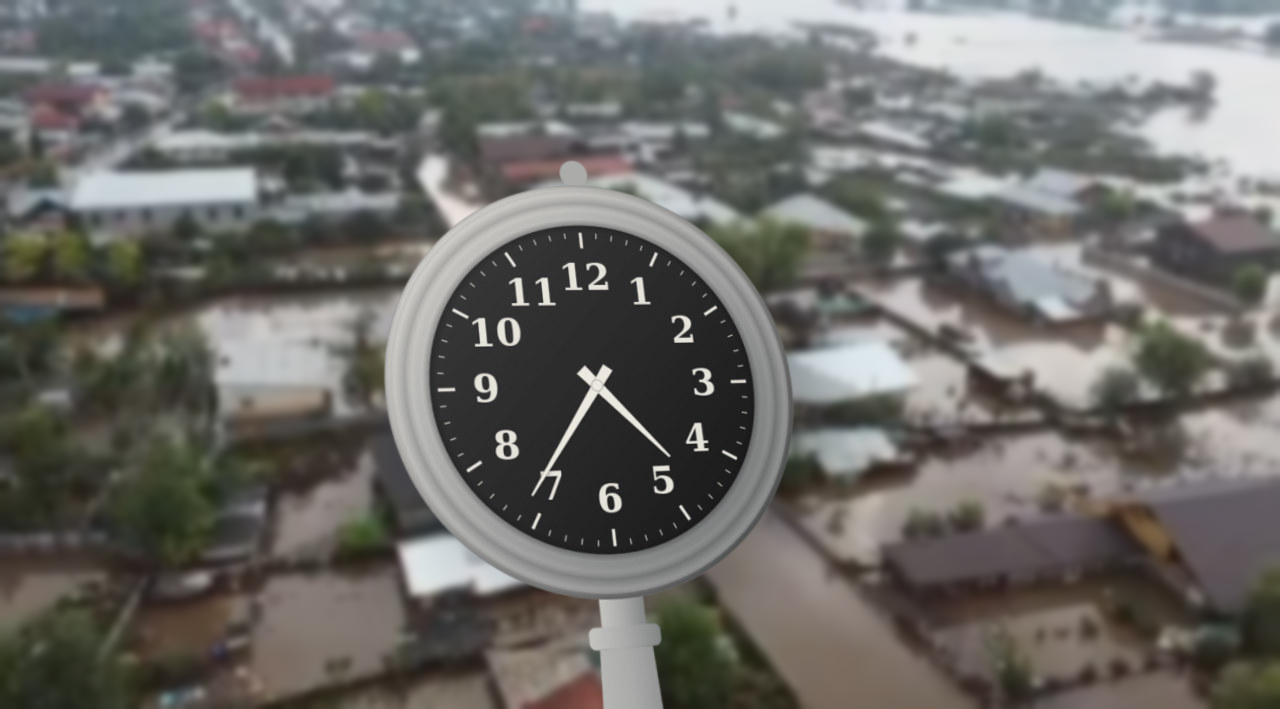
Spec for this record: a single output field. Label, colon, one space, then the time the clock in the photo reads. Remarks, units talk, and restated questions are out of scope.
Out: 4:36
